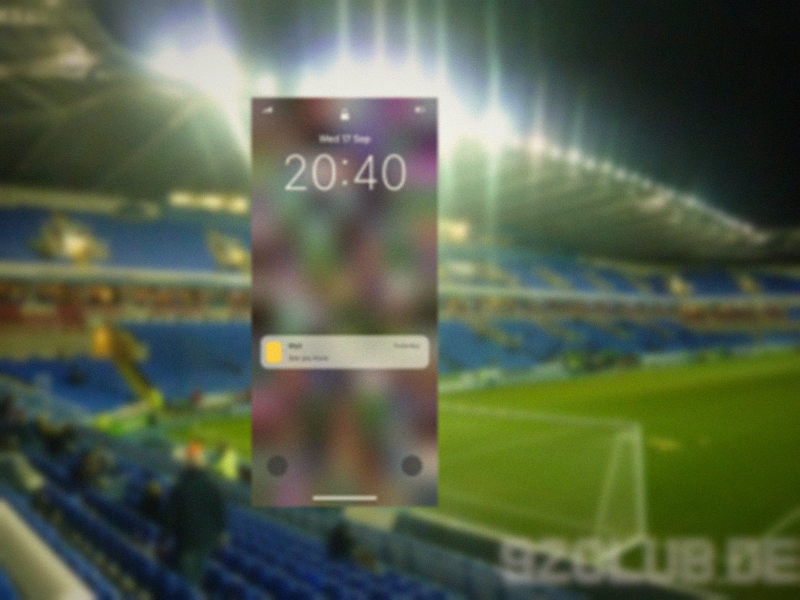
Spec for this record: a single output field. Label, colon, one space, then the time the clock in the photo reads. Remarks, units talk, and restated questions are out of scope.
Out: 20:40
